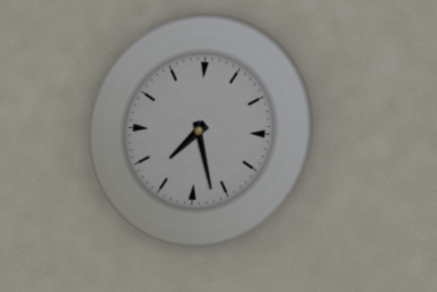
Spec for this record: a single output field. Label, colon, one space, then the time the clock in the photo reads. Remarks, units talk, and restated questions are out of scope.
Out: 7:27
